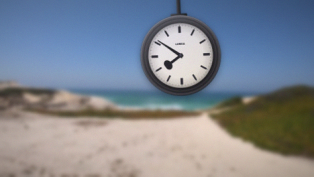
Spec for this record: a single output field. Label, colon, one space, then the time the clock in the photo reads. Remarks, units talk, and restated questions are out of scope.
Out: 7:51
